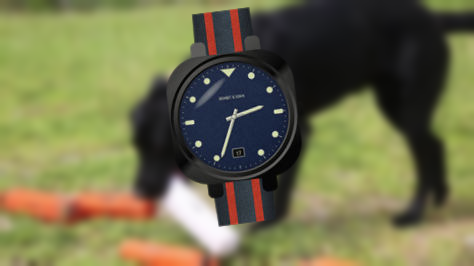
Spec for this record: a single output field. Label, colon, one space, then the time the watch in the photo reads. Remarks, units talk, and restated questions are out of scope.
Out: 2:34
